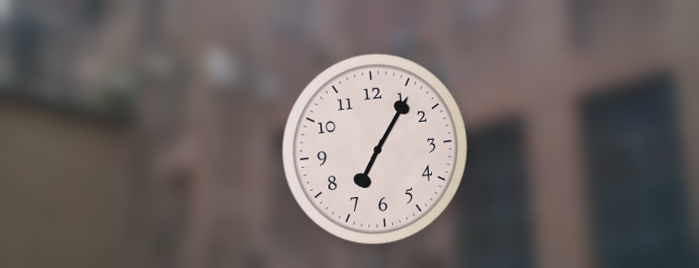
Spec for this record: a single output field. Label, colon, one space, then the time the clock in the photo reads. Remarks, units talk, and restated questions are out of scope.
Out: 7:06
